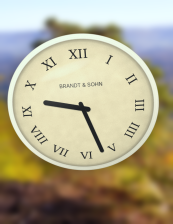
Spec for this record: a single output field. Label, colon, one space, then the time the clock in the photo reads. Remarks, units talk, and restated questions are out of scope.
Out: 9:27
